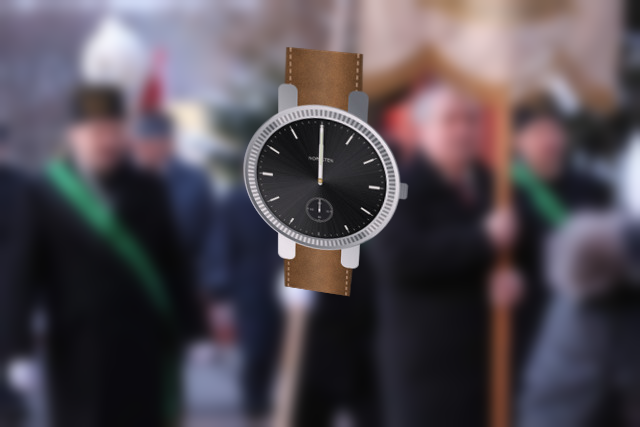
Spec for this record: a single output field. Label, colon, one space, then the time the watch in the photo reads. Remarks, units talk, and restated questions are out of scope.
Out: 12:00
